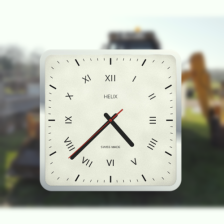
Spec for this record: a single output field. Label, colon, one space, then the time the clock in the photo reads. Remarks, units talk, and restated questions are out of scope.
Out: 4:37:38
